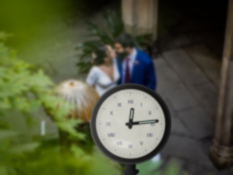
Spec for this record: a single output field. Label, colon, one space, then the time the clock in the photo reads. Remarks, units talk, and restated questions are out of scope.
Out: 12:14
